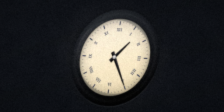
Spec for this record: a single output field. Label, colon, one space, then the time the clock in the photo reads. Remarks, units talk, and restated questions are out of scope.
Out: 1:25
